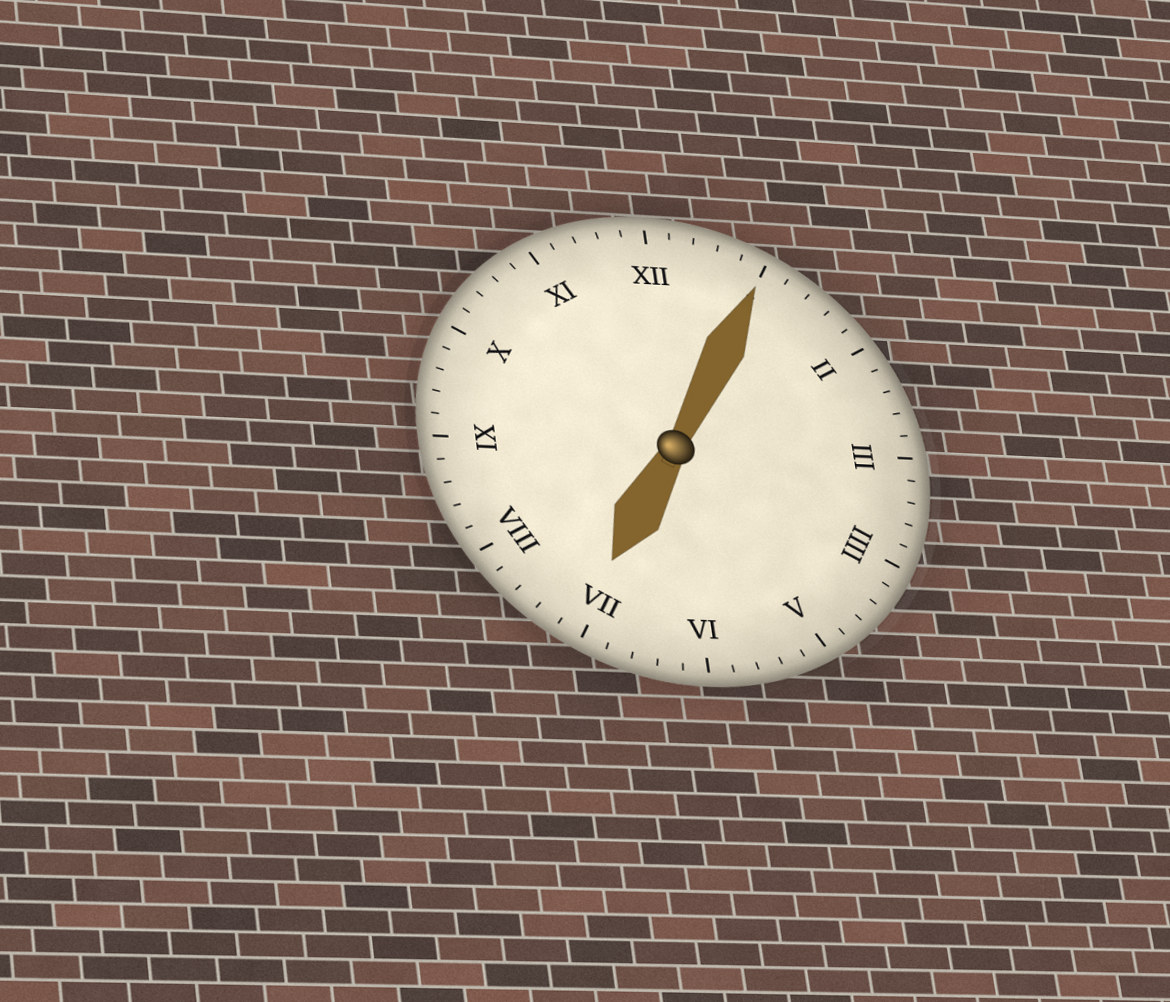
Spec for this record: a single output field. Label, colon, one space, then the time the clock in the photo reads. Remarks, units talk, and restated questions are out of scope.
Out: 7:05
